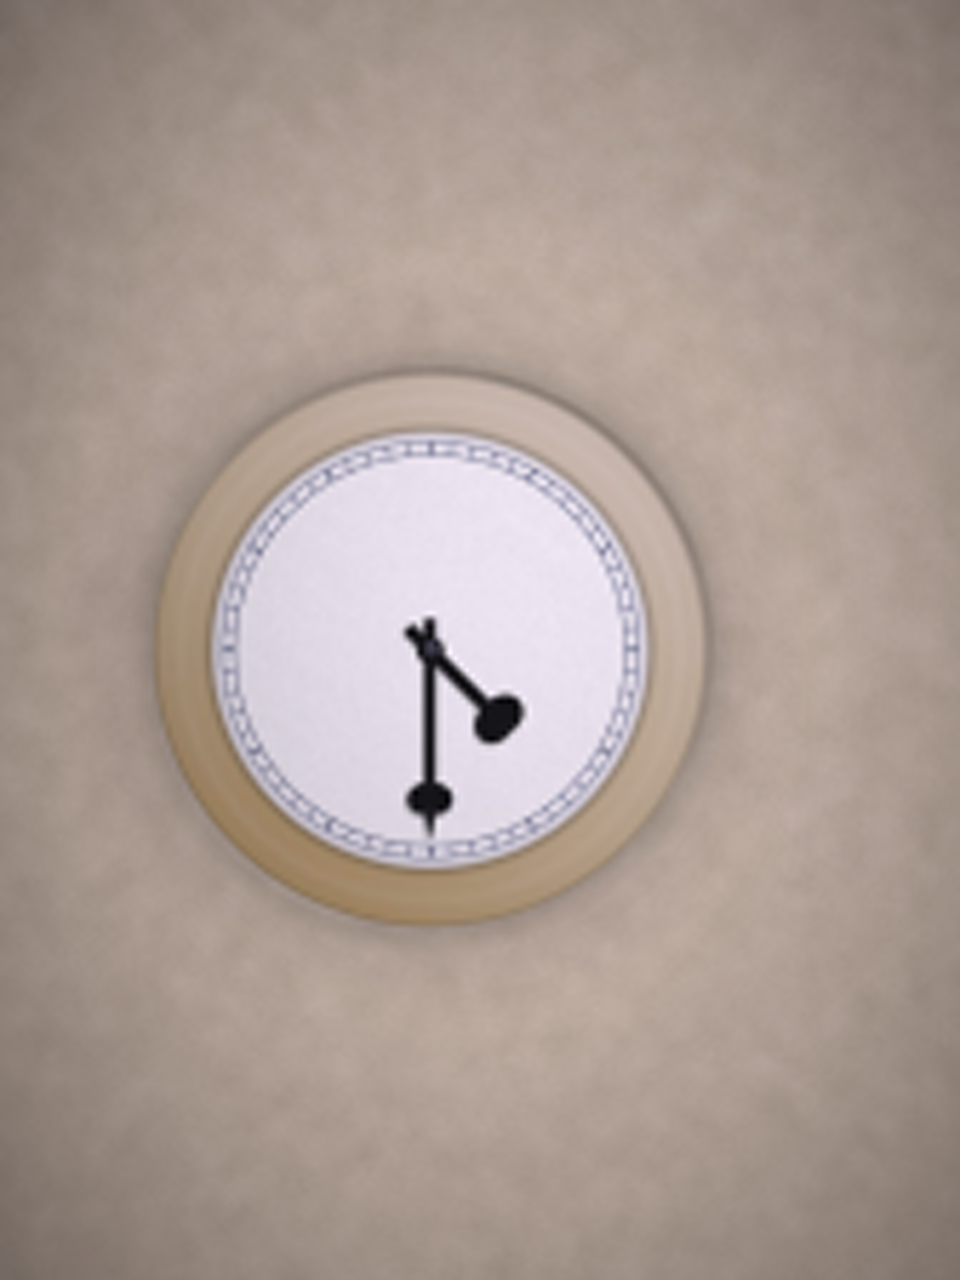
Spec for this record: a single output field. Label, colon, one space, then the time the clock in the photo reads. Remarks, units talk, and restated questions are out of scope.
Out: 4:30
